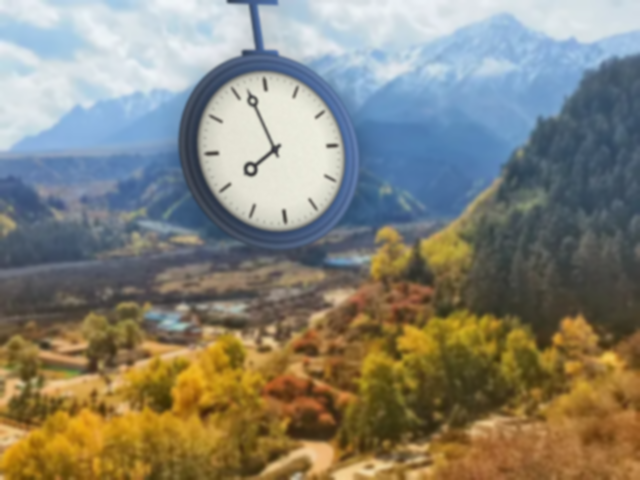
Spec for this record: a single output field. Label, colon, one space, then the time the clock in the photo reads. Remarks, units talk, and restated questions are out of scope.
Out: 7:57
